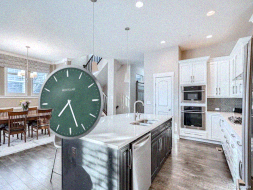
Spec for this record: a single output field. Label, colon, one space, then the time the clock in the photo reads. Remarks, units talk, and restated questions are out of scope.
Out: 7:27
